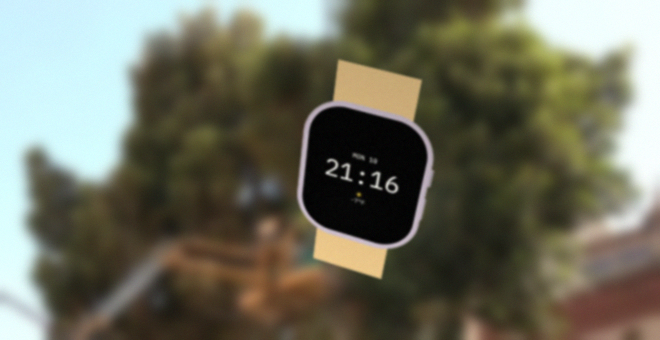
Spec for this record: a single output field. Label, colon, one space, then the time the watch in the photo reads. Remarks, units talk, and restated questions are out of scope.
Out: 21:16
